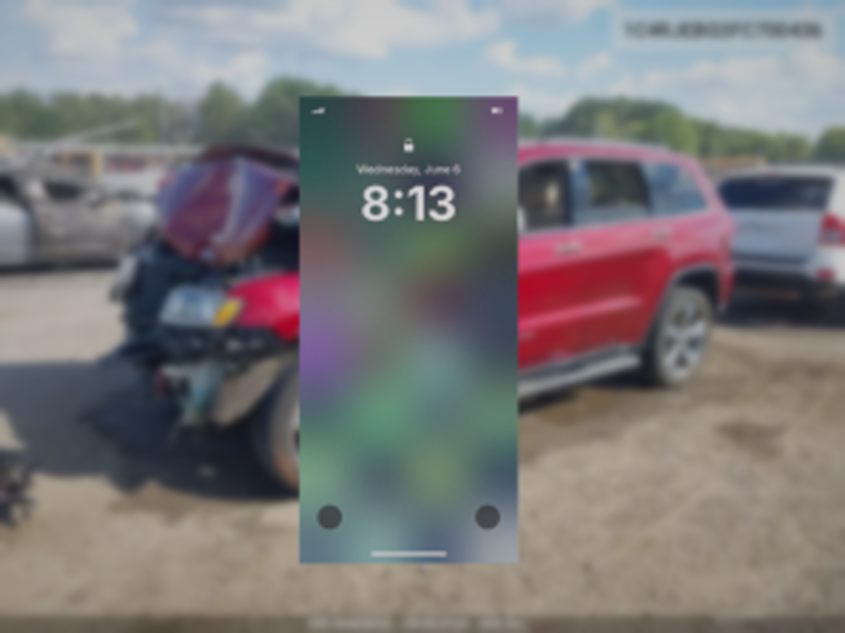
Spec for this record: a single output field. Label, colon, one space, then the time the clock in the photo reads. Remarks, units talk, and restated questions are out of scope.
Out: 8:13
